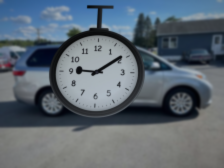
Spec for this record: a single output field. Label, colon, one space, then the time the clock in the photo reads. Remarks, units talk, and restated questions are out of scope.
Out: 9:09
